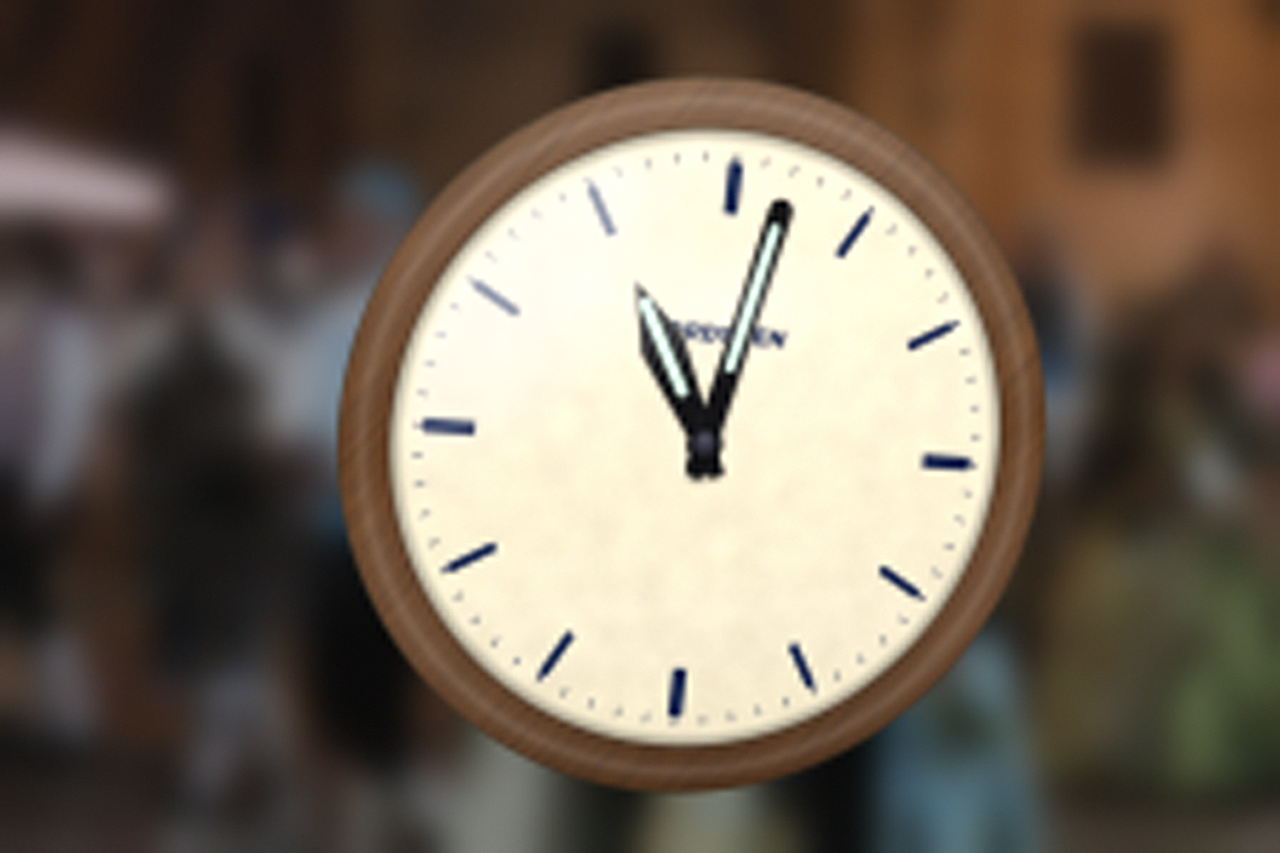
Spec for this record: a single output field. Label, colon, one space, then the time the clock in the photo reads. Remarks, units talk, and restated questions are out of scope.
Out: 11:02
